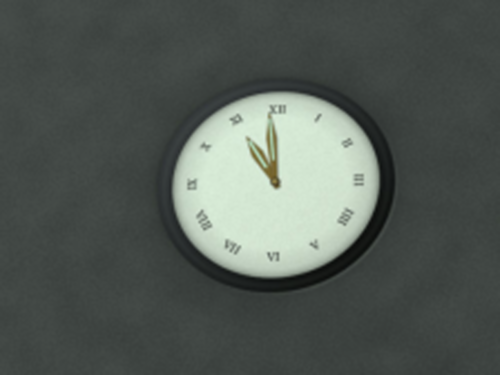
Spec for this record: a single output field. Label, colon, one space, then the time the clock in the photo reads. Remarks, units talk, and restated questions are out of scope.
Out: 10:59
